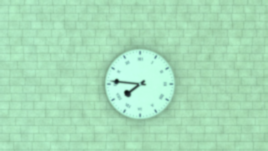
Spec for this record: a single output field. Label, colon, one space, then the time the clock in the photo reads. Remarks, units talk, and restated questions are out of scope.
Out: 7:46
